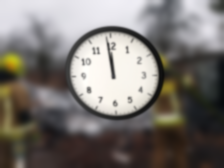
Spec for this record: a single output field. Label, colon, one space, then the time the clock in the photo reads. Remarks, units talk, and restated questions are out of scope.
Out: 11:59
